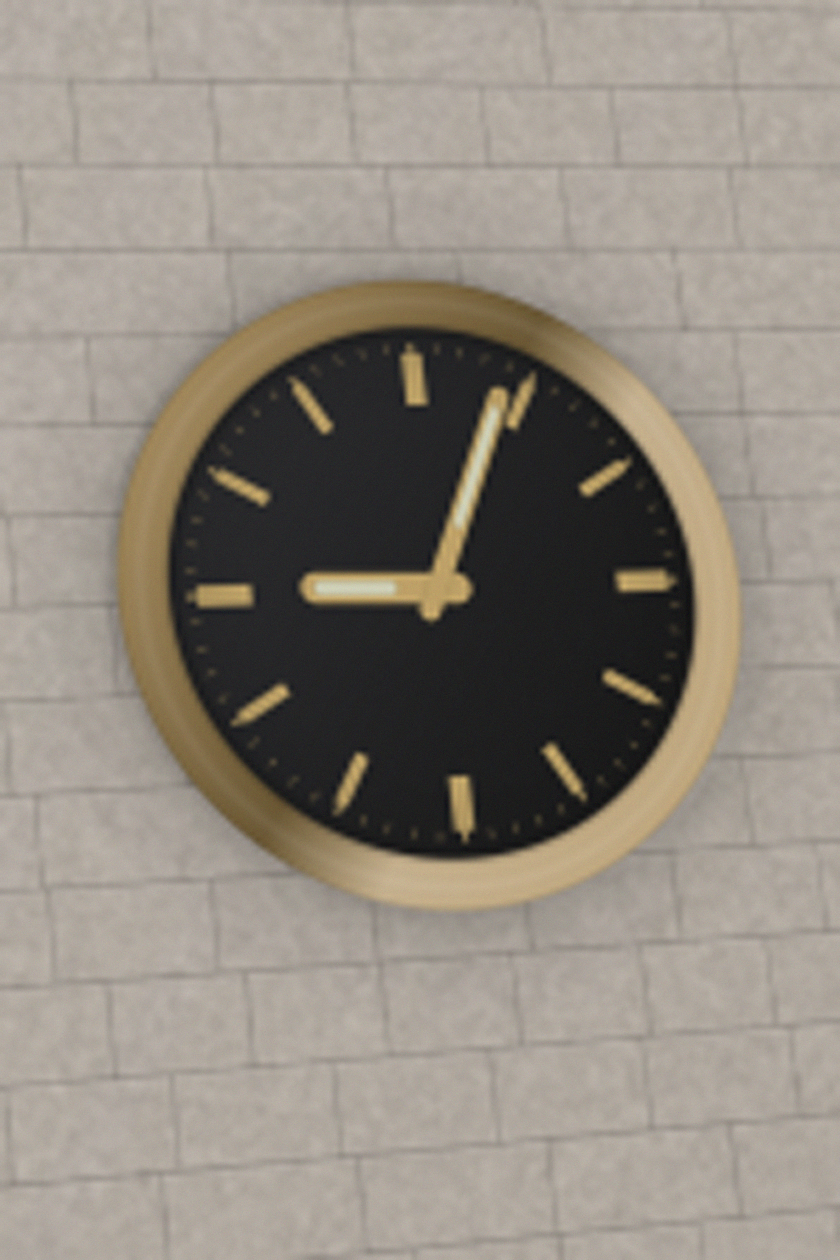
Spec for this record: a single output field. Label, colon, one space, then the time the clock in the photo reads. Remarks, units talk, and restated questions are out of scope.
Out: 9:04
